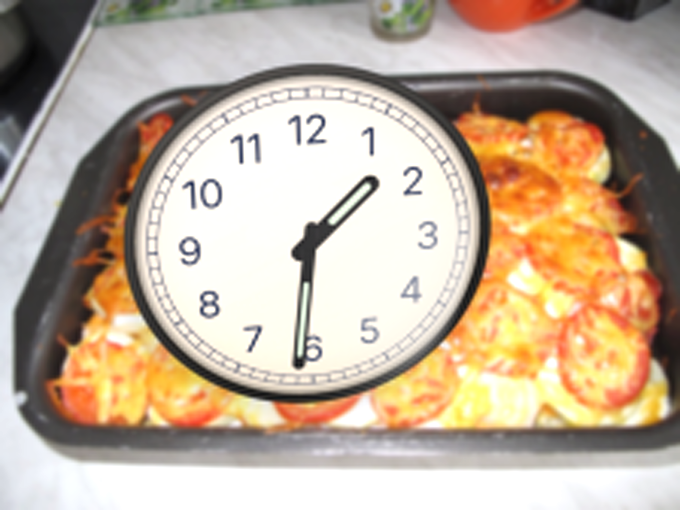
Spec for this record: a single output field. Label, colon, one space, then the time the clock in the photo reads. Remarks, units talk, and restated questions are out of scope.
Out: 1:31
